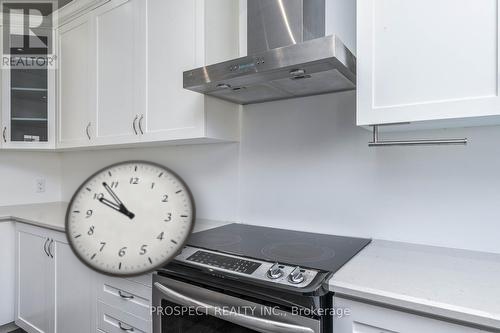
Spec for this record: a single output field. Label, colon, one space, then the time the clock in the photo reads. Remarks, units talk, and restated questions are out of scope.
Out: 9:53
